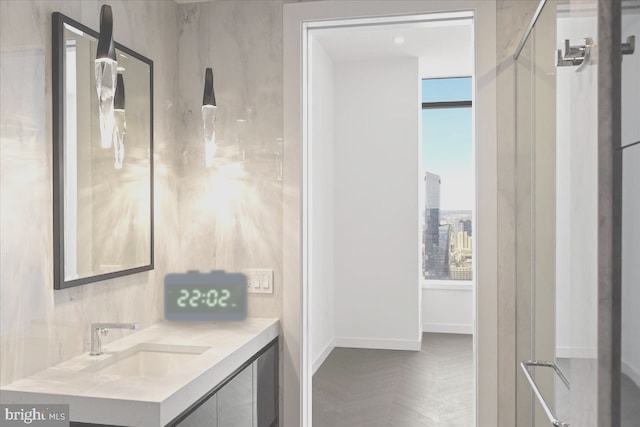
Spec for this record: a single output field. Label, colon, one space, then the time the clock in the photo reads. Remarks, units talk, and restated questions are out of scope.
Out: 22:02
